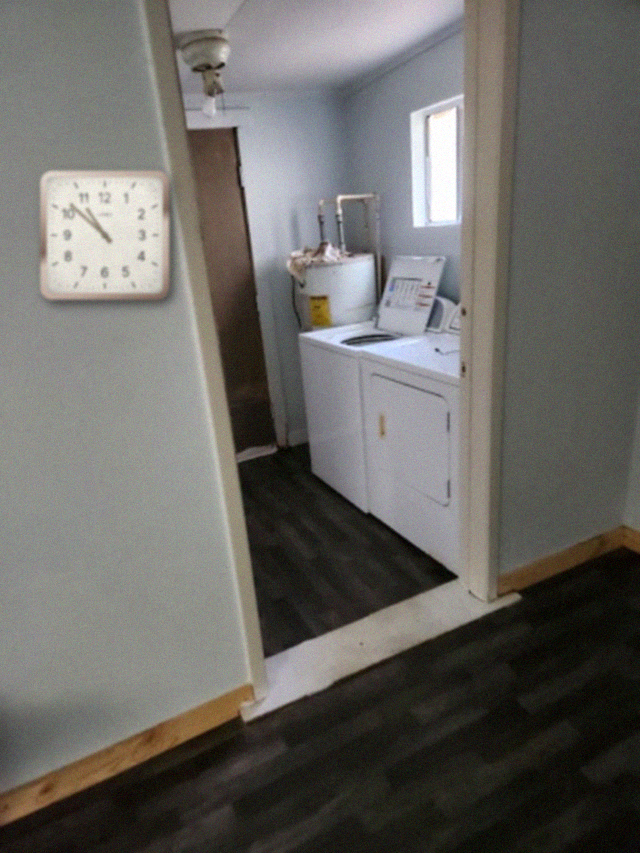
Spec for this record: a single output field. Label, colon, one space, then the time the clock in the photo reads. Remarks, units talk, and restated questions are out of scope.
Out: 10:52
